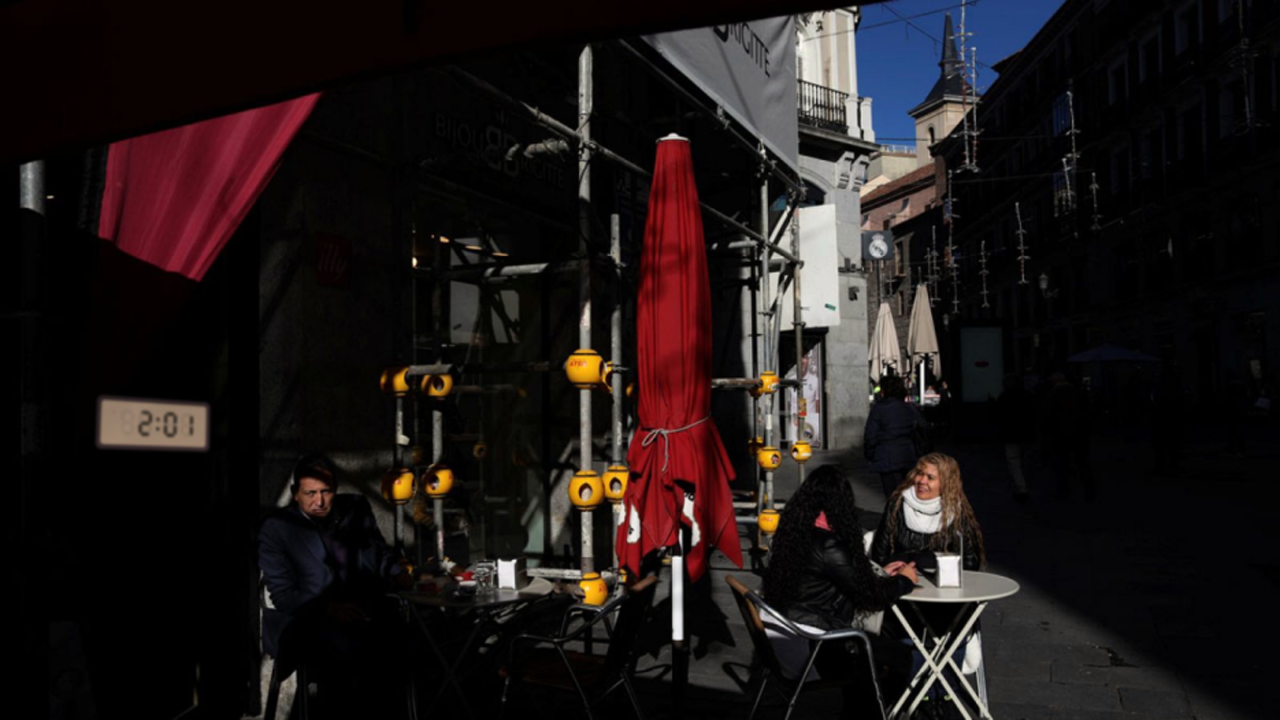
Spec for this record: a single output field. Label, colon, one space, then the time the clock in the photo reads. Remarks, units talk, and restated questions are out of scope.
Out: 2:01
